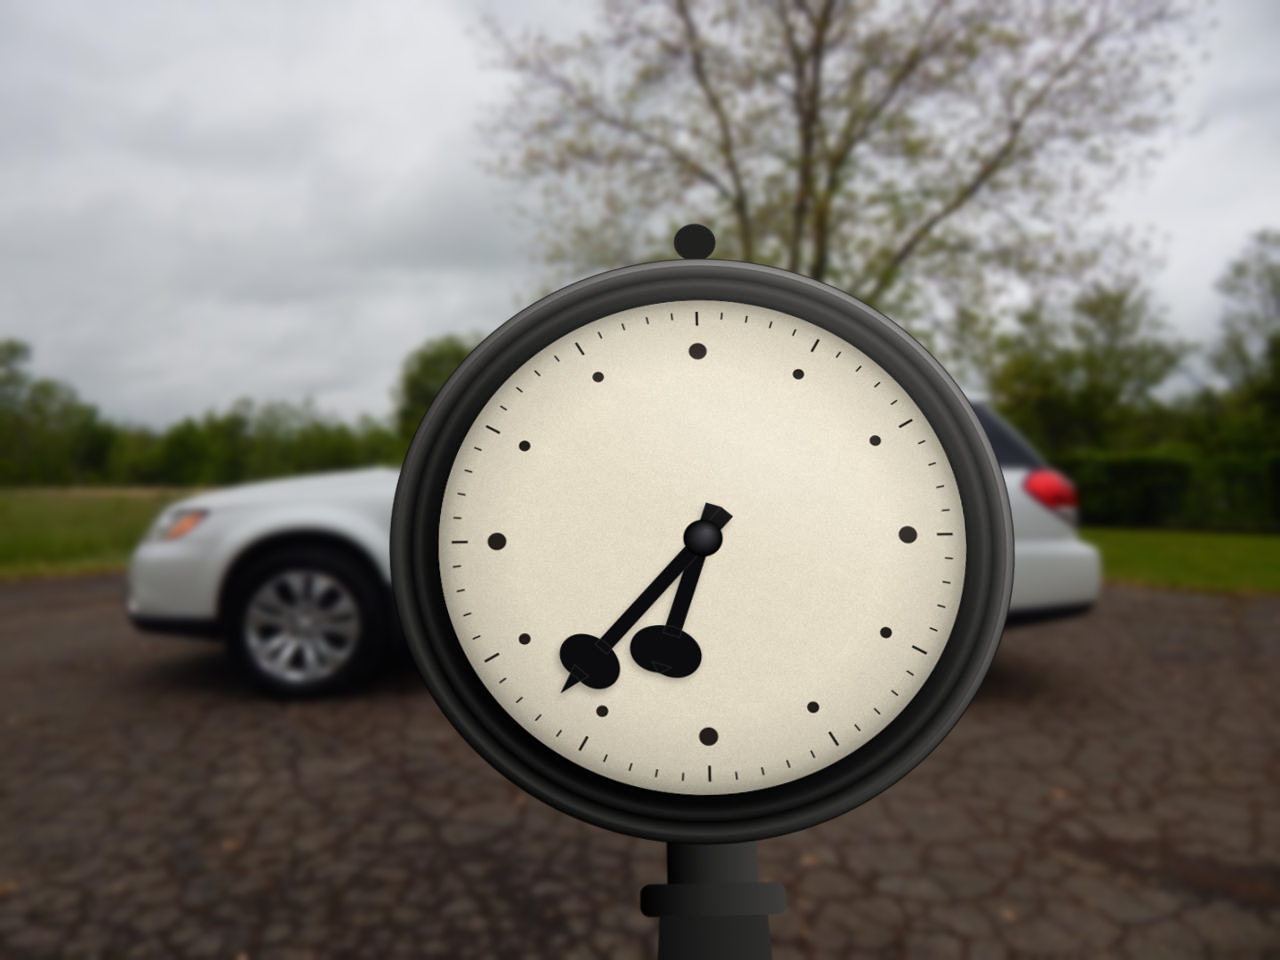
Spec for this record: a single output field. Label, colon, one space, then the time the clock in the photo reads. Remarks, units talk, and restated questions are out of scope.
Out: 6:37
